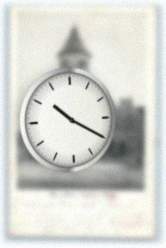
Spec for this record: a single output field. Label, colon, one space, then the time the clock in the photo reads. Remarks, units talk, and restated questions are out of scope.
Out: 10:20
